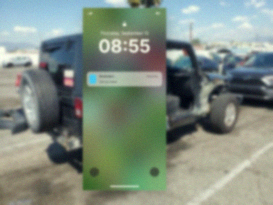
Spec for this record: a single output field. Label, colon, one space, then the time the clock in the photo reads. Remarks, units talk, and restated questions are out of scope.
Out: 8:55
